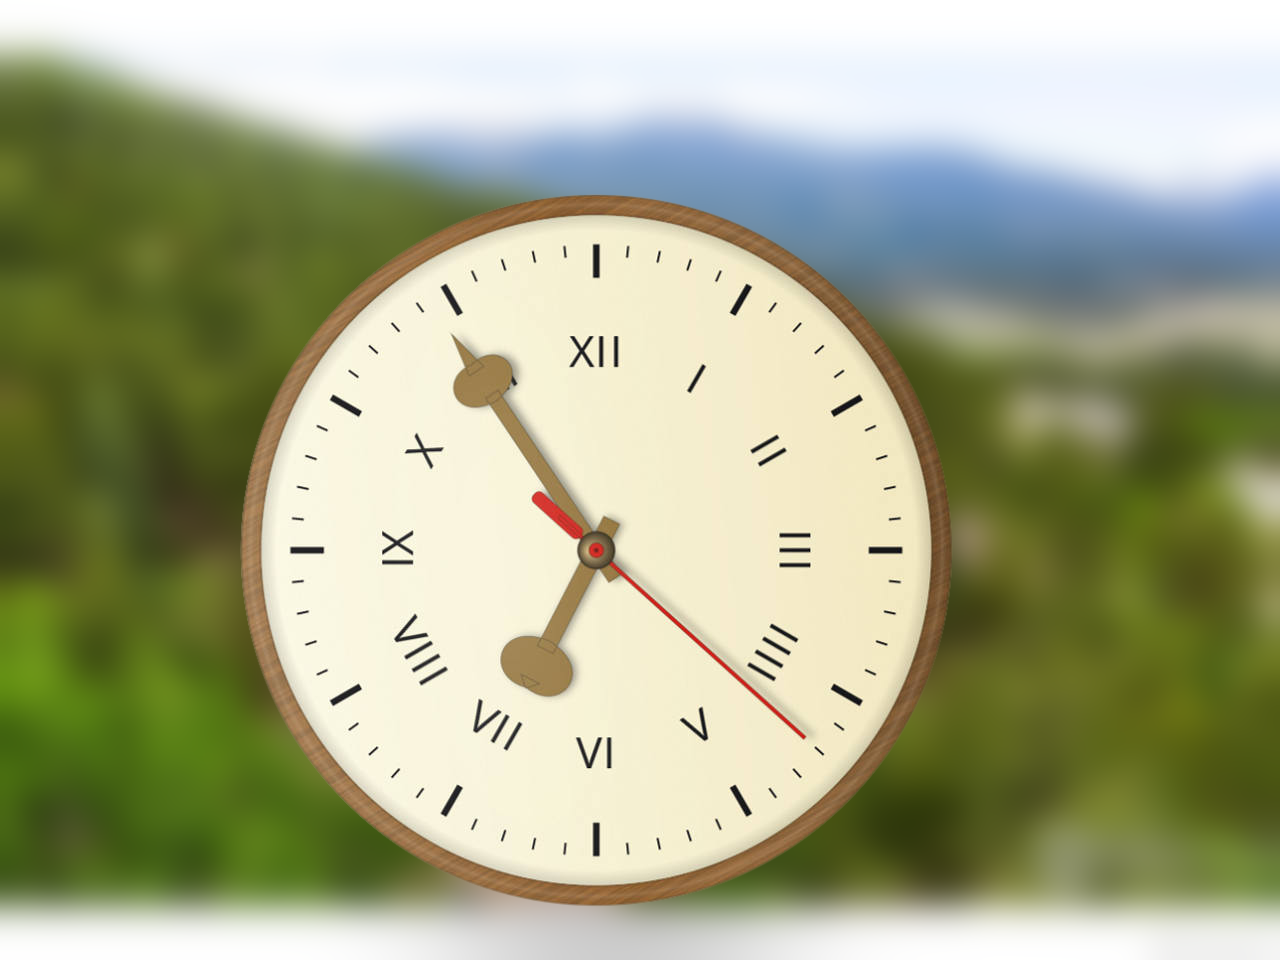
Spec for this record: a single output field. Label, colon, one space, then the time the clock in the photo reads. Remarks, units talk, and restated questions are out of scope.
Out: 6:54:22
